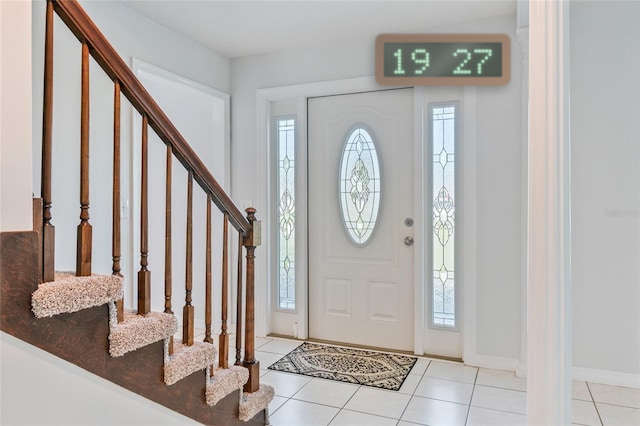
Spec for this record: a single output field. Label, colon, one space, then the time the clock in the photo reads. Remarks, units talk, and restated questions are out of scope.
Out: 19:27
